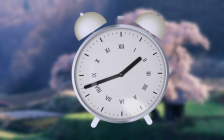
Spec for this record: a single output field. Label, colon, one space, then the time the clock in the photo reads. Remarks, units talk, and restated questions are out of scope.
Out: 1:42
